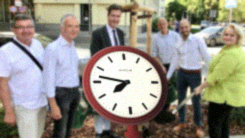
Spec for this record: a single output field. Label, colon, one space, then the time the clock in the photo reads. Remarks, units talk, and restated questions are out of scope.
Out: 7:47
